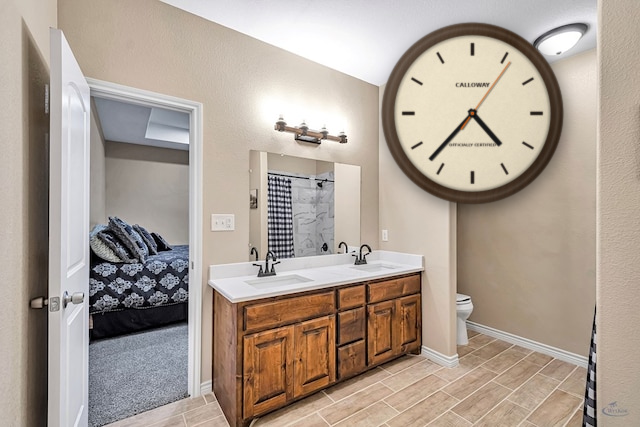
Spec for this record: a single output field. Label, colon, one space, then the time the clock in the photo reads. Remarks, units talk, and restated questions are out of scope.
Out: 4:37:06
